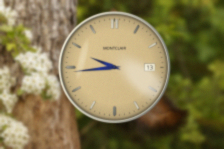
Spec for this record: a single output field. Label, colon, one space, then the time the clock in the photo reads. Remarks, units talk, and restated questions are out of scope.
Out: 9:44
